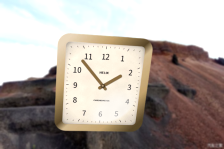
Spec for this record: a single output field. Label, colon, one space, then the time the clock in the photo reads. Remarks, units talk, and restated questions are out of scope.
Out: 1:53
